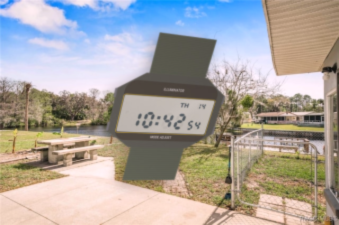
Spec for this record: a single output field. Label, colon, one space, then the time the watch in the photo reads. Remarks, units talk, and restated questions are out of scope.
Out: 10:42:54
